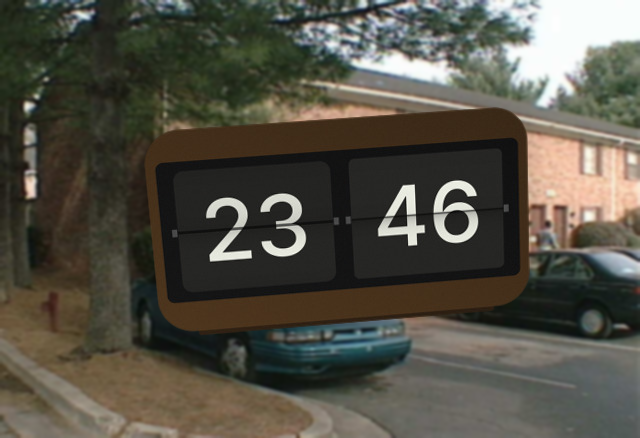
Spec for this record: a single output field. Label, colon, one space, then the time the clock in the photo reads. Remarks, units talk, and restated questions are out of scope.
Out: 23:46
